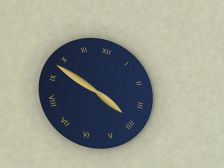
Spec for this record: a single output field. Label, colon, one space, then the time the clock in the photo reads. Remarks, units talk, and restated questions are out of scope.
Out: 3:48
